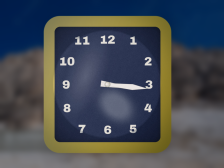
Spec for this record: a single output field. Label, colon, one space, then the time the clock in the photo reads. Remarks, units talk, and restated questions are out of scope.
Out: 3:16
